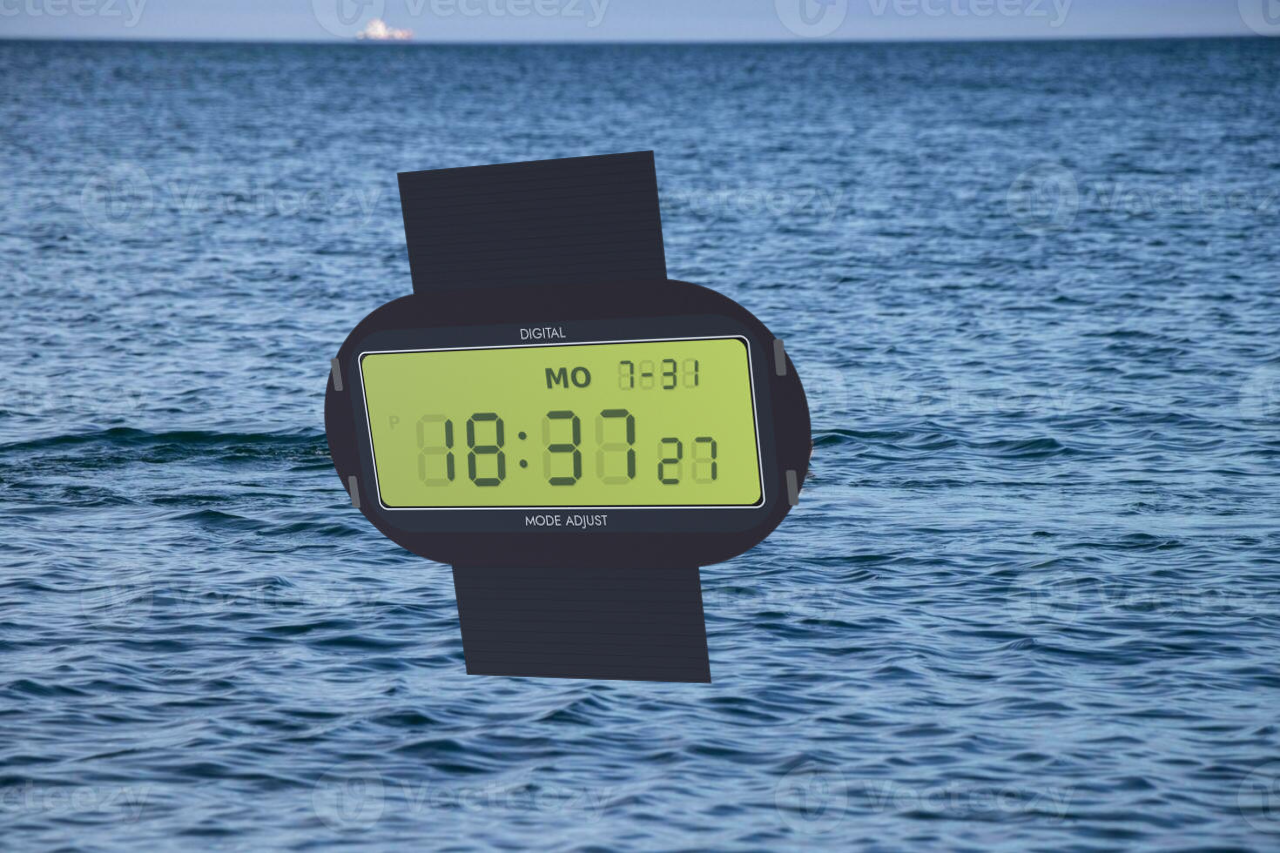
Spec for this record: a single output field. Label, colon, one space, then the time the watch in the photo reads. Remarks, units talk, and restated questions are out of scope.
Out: 18:37:27
